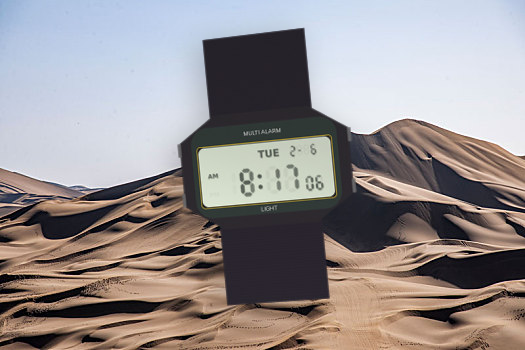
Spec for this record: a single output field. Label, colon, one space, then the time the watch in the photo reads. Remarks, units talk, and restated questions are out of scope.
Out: 8:17:06
